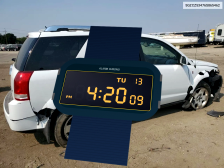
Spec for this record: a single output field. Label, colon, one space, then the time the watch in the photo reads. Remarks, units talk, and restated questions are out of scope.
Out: 4:20:09
